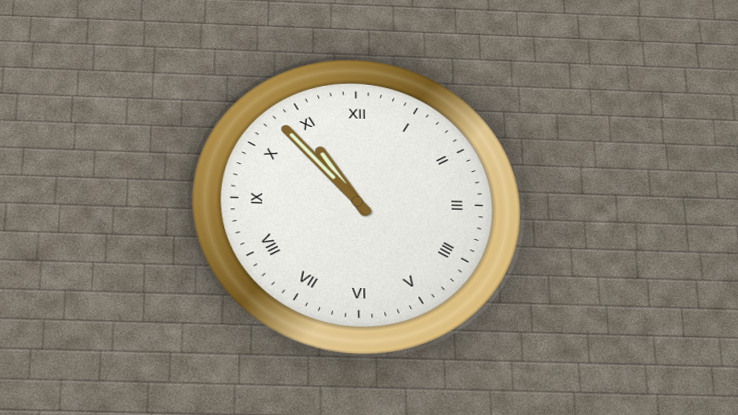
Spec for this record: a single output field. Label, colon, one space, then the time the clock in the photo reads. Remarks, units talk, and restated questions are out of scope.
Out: 10:53
